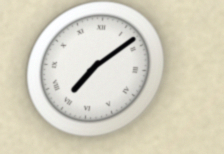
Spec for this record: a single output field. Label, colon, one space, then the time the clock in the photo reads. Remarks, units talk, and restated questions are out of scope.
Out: 7:08
